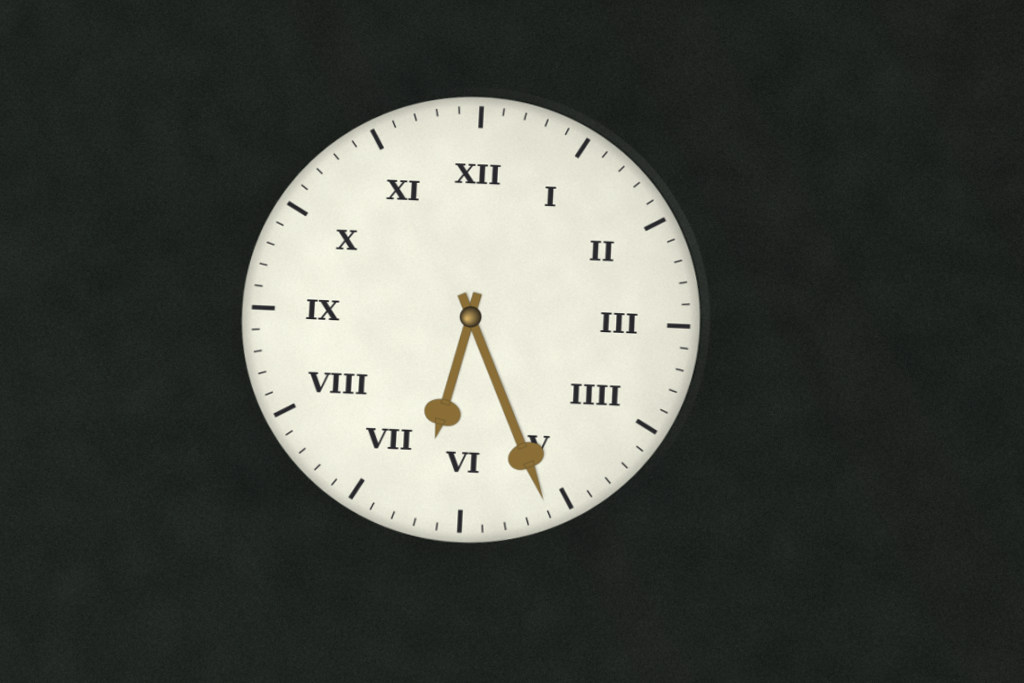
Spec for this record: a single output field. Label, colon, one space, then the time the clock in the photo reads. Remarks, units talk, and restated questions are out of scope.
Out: 6:26
